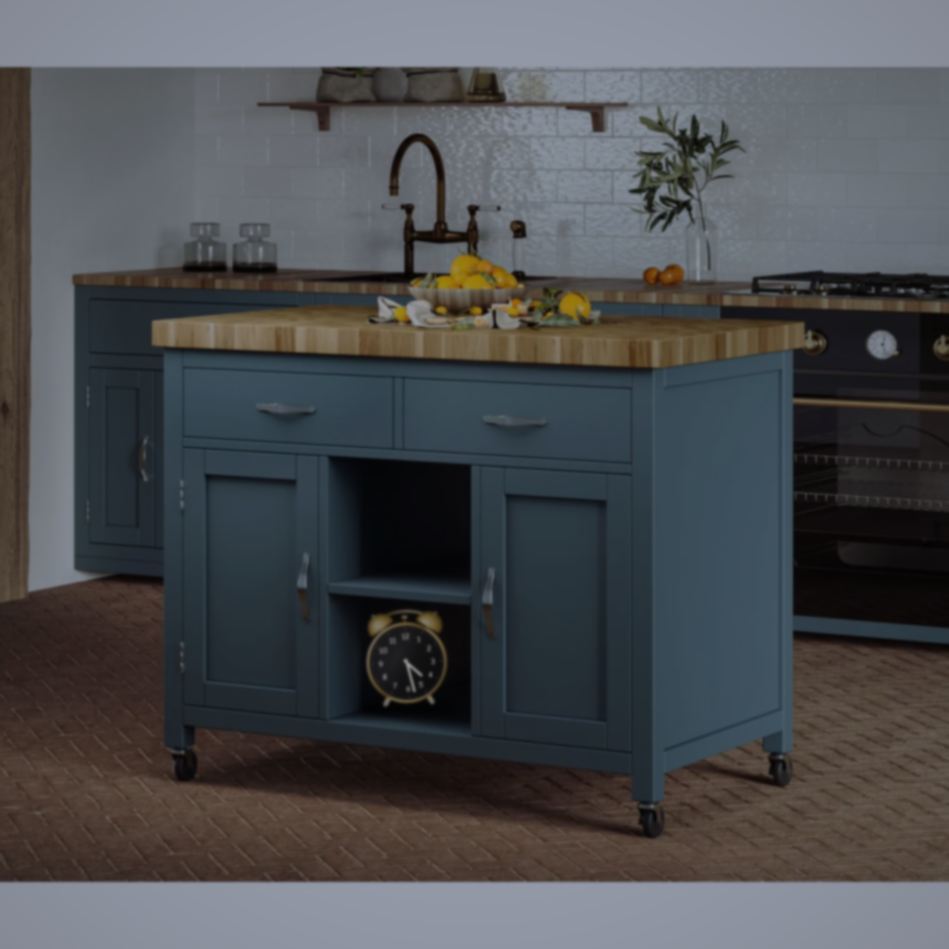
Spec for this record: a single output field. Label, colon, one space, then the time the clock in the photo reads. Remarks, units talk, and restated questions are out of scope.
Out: 4:28
